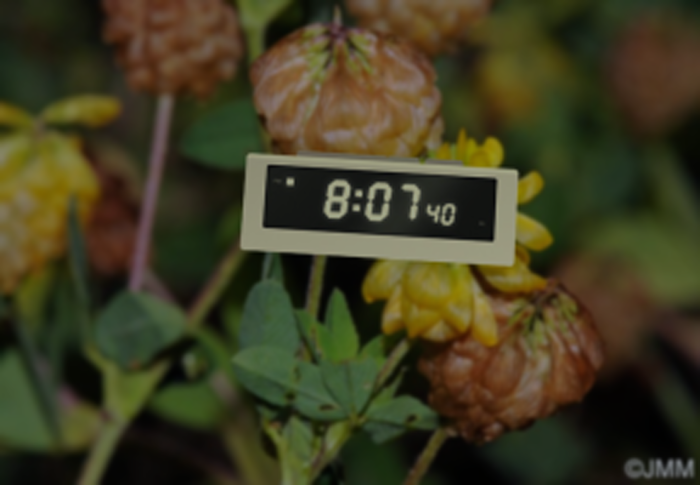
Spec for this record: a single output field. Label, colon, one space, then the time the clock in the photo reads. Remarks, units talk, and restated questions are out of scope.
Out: 8:07:40
